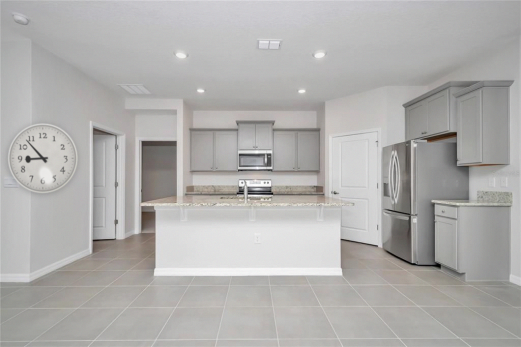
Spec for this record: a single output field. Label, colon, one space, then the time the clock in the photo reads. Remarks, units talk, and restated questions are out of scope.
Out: 8:53
